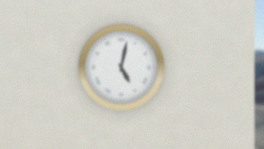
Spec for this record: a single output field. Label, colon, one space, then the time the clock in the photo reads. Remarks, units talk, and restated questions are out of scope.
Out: 5:02
